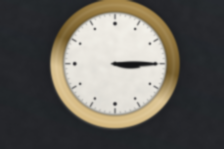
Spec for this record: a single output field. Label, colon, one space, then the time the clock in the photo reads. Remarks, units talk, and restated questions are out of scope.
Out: 3:15
